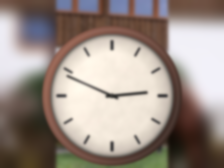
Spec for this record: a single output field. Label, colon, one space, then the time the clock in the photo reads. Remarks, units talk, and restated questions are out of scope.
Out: 2:49
